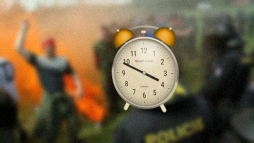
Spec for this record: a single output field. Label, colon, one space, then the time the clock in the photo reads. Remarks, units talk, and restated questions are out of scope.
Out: 3:49
